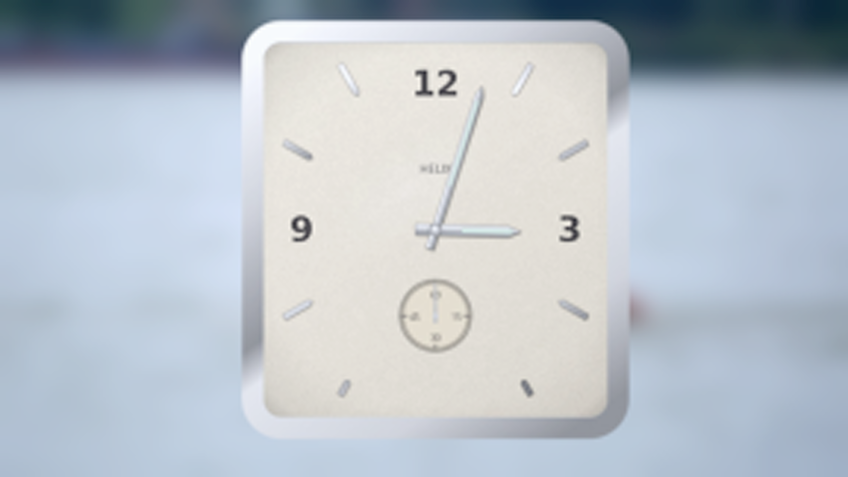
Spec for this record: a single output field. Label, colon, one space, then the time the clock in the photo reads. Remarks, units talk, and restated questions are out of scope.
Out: 3:03
